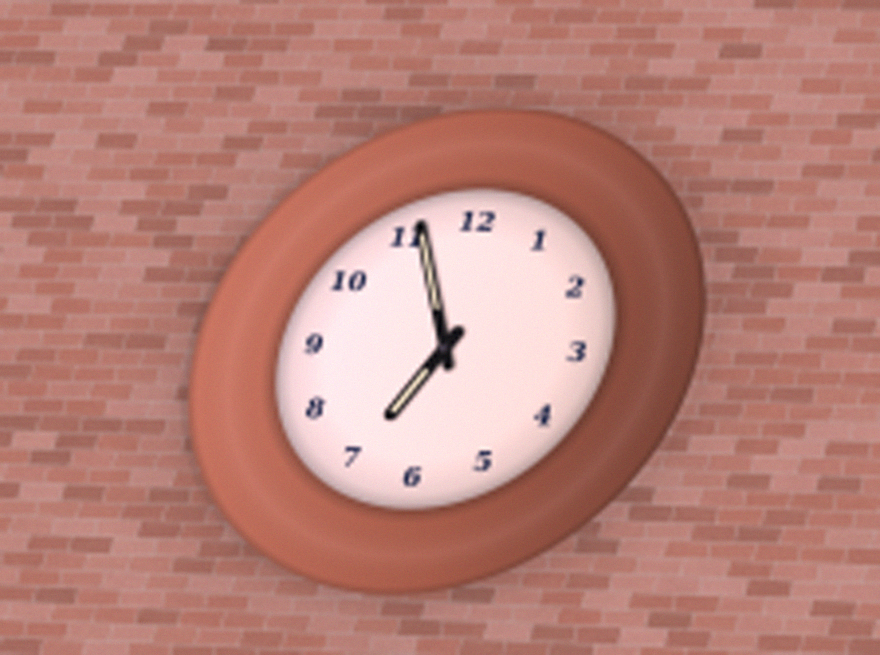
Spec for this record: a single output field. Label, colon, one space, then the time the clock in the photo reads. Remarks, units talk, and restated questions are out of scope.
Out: 6:56
